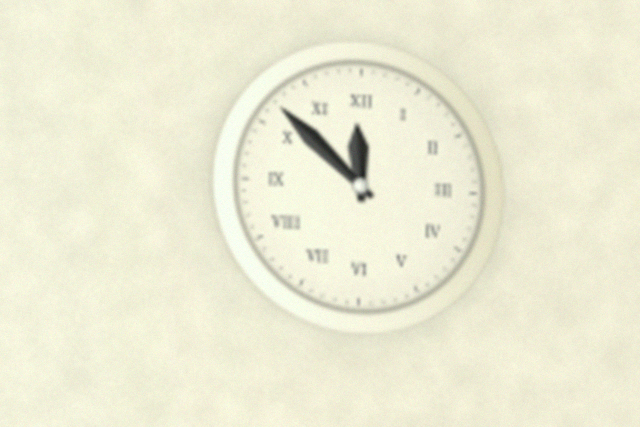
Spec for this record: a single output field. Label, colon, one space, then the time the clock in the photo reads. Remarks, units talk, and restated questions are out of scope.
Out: 11:52
